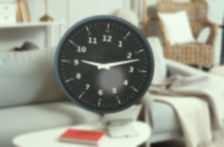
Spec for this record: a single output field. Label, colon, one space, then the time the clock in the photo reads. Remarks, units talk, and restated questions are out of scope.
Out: 9:12
